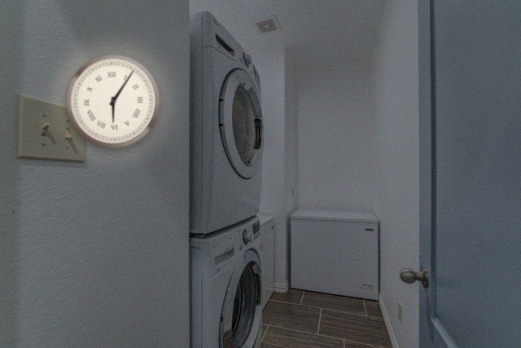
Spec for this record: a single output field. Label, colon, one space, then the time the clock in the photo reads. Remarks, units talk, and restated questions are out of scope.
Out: 6:06
